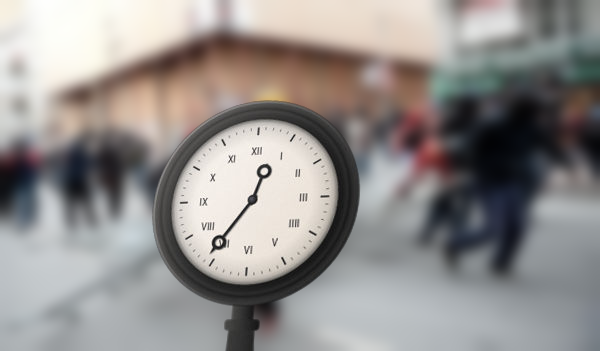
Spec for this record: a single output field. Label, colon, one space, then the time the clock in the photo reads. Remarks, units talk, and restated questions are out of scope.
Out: 12:36
